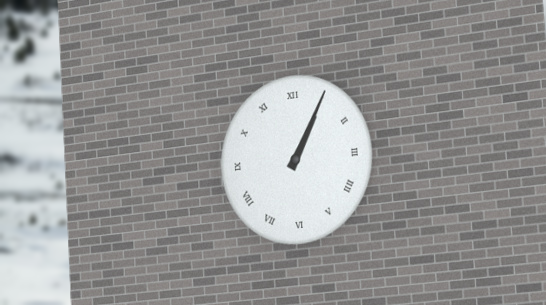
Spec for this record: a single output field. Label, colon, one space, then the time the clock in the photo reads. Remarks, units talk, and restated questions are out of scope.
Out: 1:05
